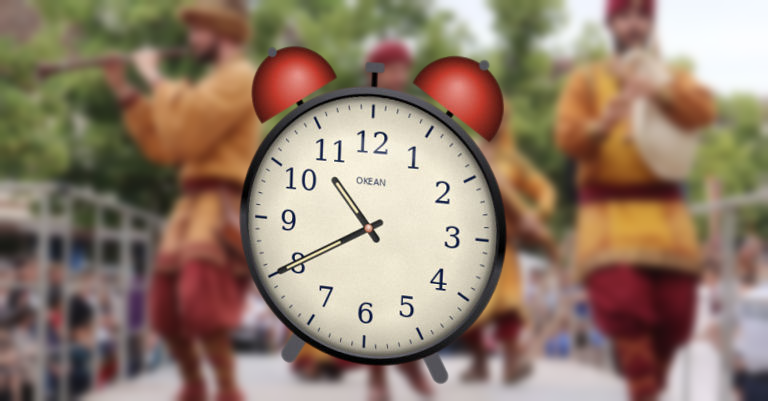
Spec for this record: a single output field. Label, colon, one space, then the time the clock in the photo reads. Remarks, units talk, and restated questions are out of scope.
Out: 10:40
